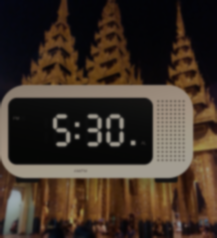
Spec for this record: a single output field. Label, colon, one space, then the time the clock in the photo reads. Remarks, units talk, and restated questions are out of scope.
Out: 5:30
